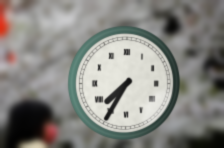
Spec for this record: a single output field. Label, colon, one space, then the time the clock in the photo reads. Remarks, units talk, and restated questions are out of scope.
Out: 7:35
